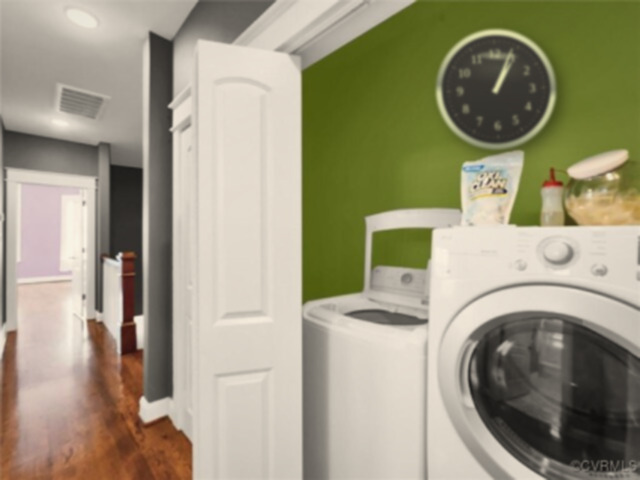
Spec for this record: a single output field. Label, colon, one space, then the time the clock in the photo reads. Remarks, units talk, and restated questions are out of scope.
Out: 1:04
